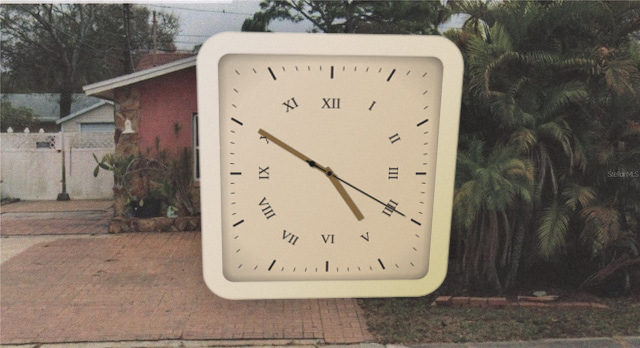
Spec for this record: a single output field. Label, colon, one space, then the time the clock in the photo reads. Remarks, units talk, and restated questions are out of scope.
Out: 4:50:20
